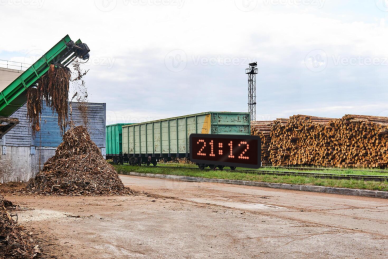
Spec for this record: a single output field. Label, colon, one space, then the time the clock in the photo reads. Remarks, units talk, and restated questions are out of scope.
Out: 21:12
